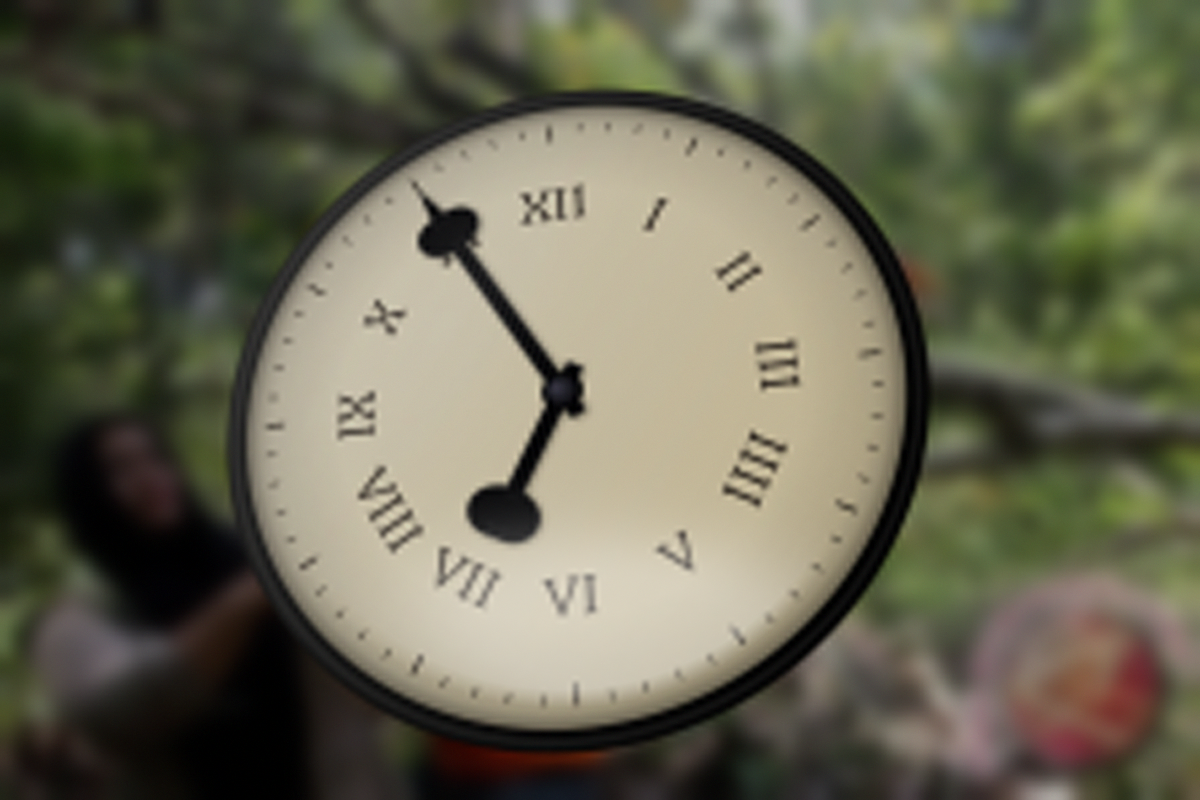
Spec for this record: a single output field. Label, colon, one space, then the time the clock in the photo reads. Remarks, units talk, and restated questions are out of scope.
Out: 6:55
